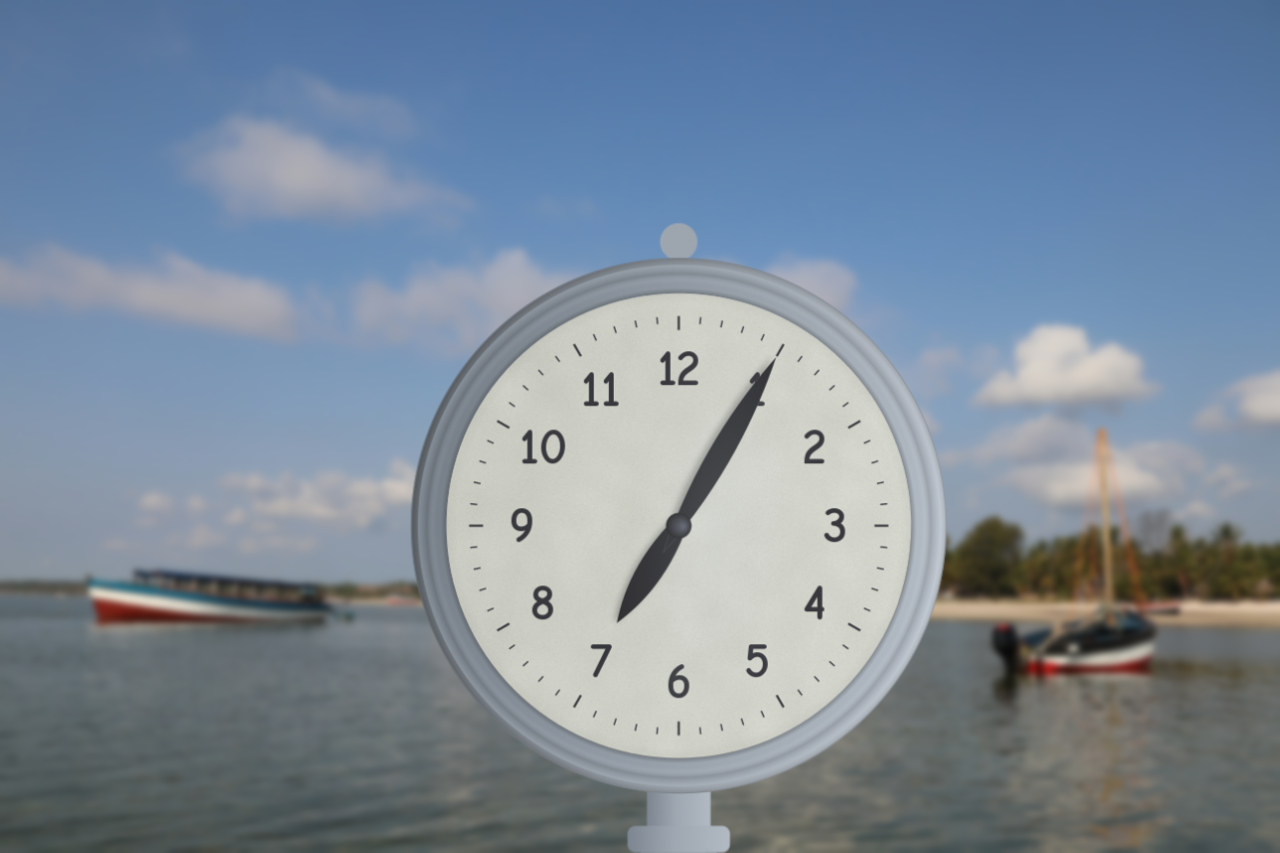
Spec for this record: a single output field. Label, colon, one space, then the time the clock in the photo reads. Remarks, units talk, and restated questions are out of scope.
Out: 7:05
